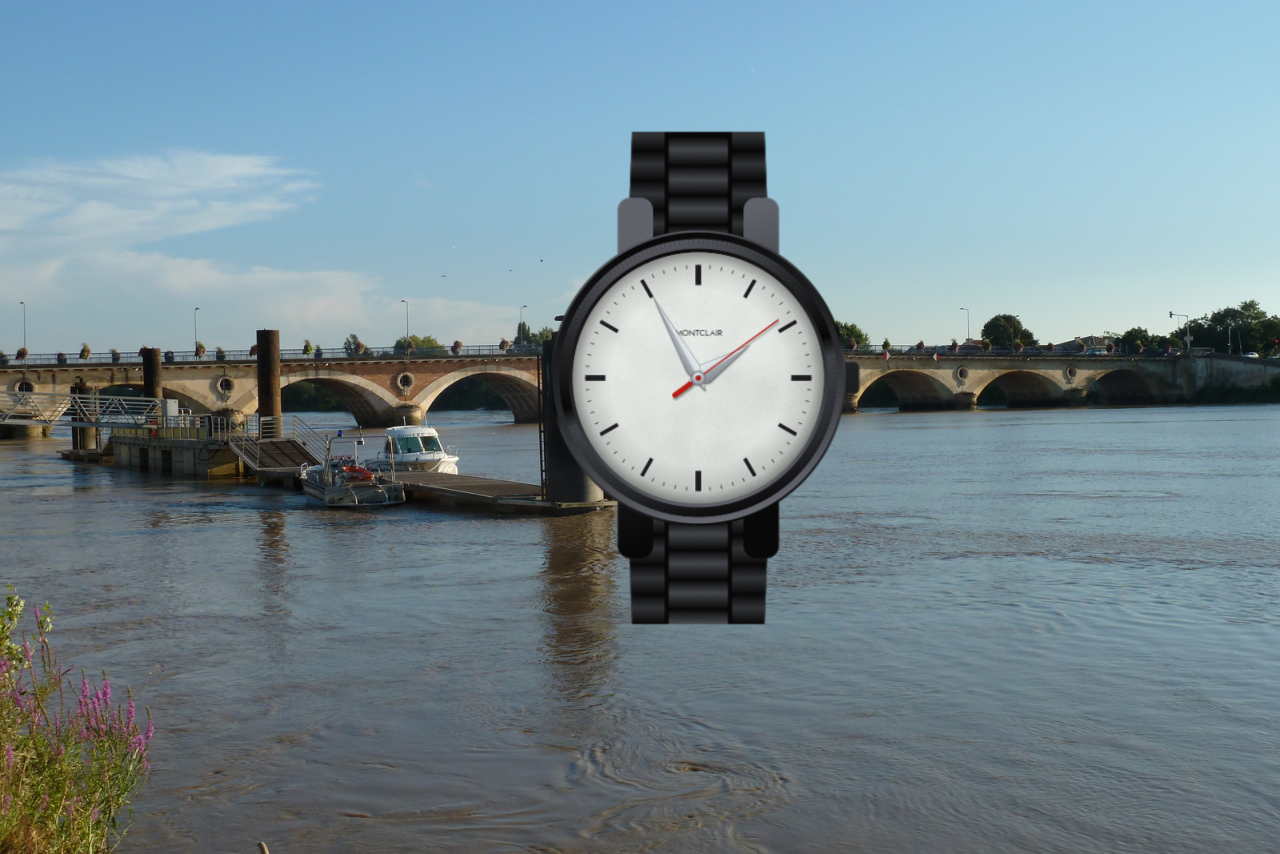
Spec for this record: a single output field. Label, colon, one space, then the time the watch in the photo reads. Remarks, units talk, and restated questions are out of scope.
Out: 1:55:09
